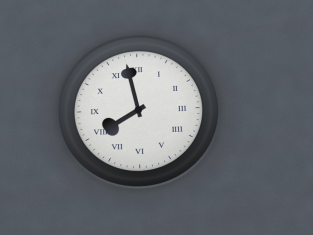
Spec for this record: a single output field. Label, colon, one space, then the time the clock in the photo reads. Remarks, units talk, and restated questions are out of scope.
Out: 7:58
